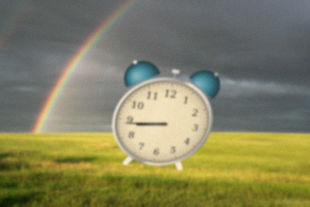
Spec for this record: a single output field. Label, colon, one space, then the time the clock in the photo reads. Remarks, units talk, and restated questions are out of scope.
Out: 8:44
